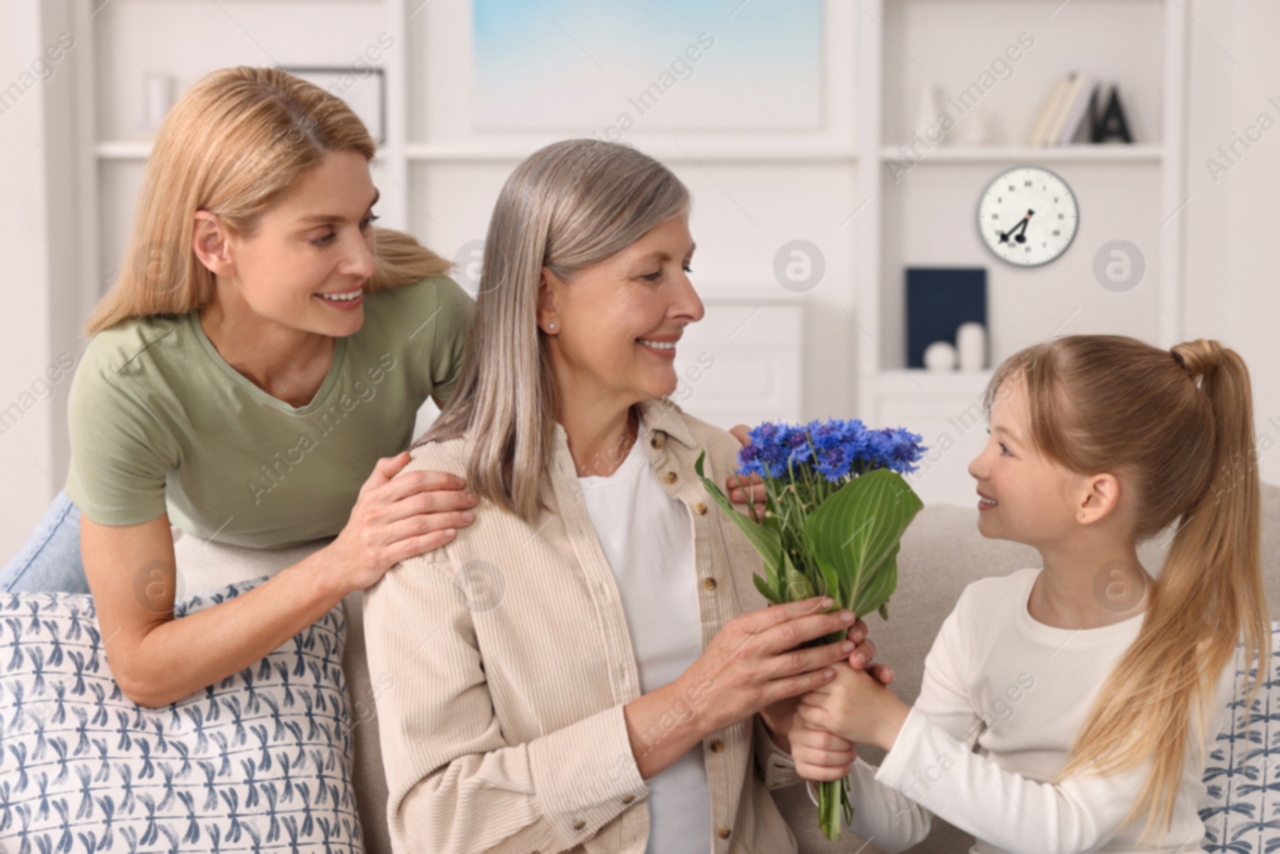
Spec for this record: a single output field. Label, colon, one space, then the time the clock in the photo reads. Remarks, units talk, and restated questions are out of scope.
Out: 6:38
